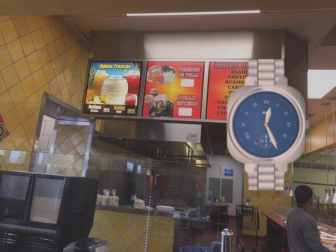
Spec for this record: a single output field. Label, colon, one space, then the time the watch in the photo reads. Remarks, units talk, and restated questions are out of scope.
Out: 12:26
